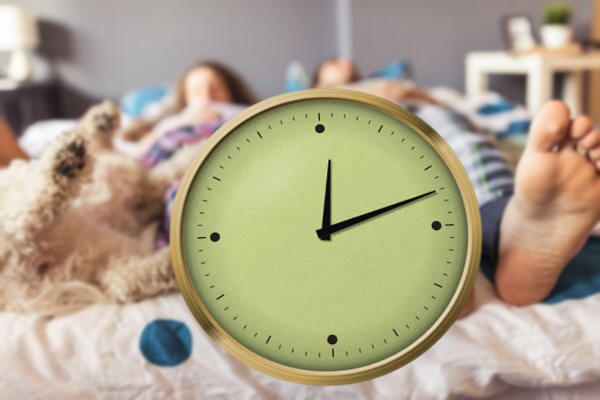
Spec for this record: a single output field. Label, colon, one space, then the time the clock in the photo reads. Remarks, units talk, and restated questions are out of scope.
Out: 12:12
